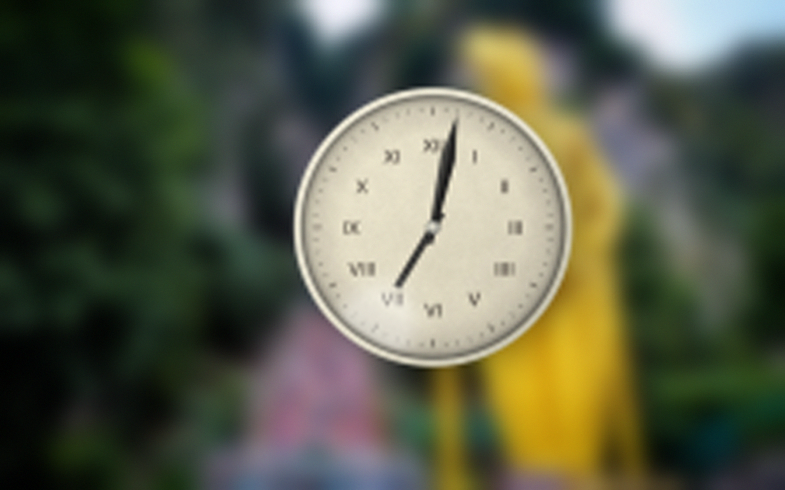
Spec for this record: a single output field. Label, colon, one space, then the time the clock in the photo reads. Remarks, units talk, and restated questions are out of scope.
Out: 7:02
